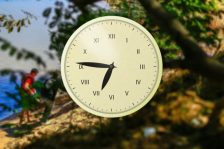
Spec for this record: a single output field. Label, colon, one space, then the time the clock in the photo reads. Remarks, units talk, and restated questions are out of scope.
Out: 6:46
